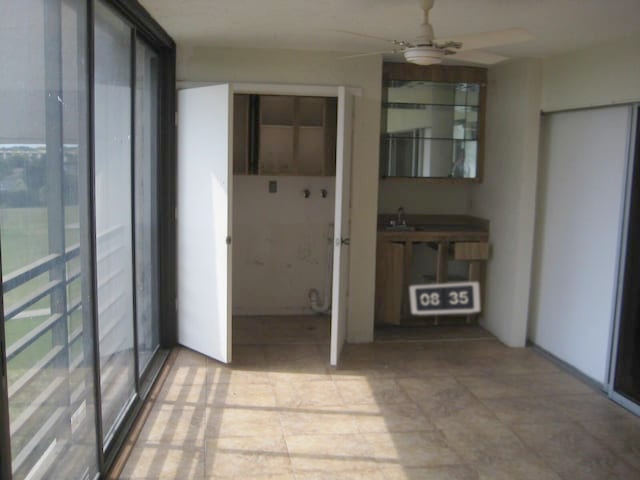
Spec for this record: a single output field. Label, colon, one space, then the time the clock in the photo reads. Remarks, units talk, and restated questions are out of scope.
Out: 8:35
